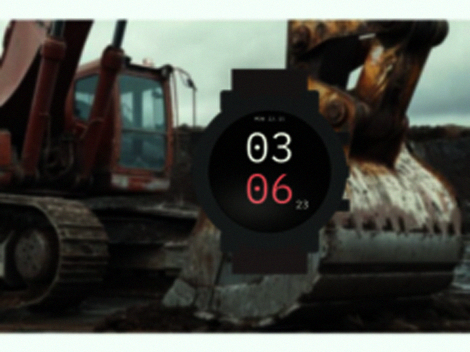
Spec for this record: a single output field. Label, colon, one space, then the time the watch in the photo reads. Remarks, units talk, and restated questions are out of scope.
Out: 3:06
